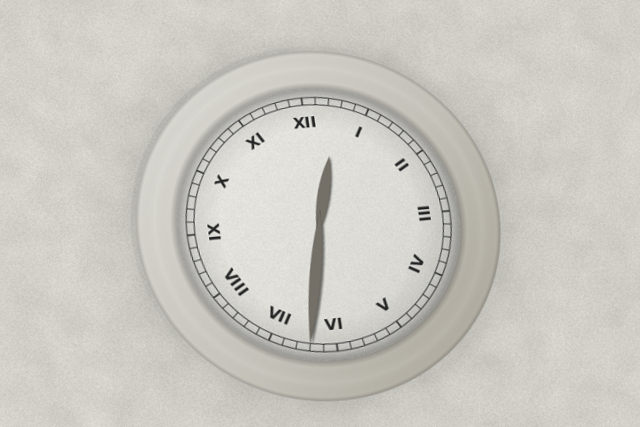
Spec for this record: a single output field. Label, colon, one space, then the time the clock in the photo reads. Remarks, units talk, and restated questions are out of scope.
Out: 12:32
